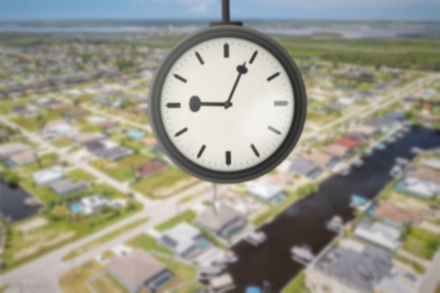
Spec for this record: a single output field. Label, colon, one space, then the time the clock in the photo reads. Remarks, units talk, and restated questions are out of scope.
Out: 9:04
